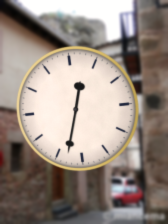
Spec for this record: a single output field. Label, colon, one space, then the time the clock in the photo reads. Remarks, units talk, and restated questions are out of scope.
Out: 12:33
